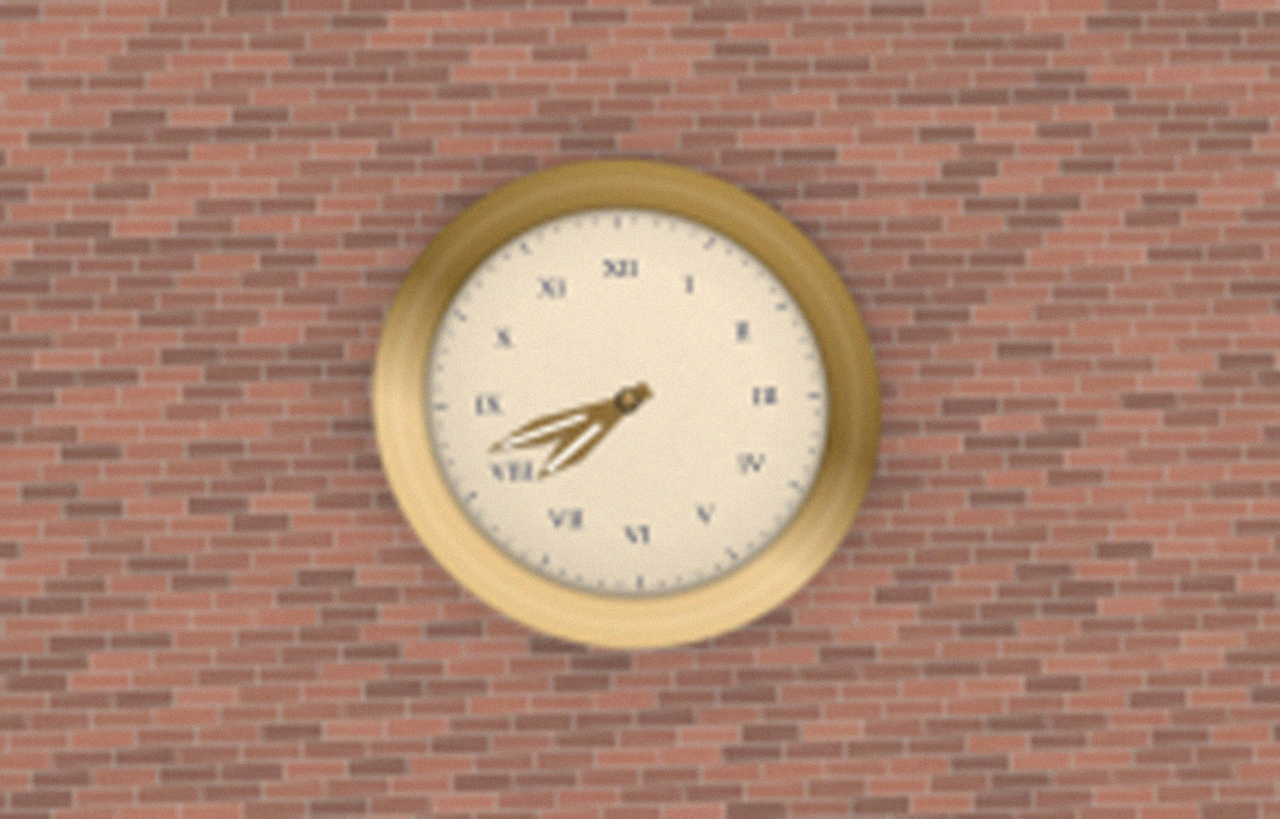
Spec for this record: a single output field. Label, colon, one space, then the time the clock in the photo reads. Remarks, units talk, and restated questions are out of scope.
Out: 7:42
